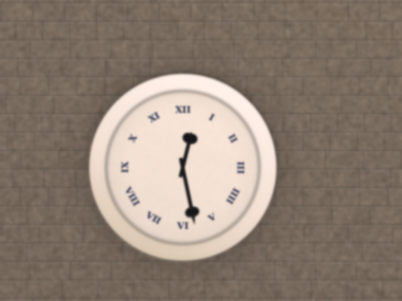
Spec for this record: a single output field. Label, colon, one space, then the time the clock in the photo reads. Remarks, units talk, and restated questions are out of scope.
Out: 12:28
